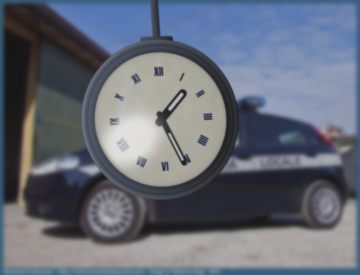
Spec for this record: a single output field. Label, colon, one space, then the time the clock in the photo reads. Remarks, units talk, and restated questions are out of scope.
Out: 1:26
